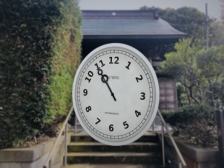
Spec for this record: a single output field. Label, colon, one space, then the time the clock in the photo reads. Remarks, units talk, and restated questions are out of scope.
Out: 10:54
